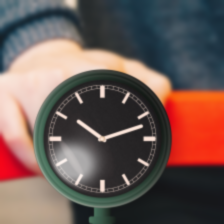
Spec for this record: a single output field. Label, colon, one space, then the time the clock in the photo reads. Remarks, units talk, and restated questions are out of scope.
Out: 10:12
